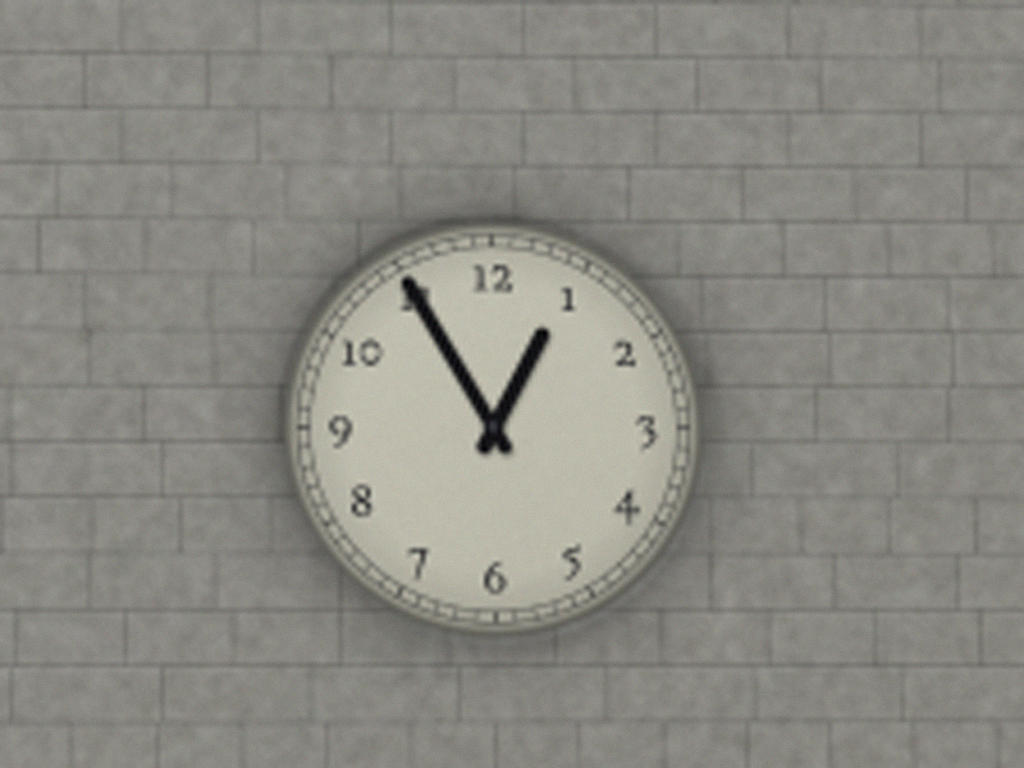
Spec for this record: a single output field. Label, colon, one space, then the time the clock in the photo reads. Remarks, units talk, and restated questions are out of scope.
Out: 12:55
